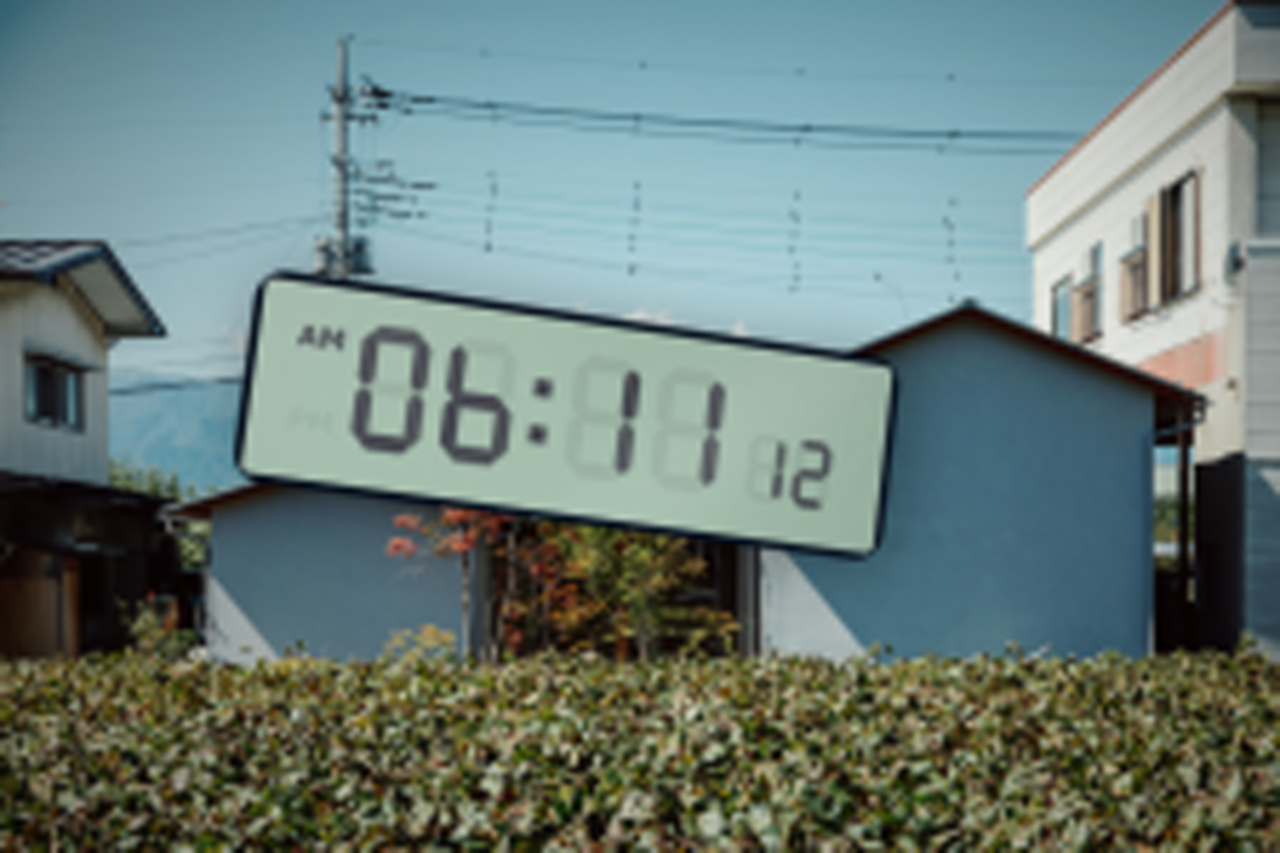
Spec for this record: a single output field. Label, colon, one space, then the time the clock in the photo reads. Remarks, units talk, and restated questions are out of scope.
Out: 6:11:12
